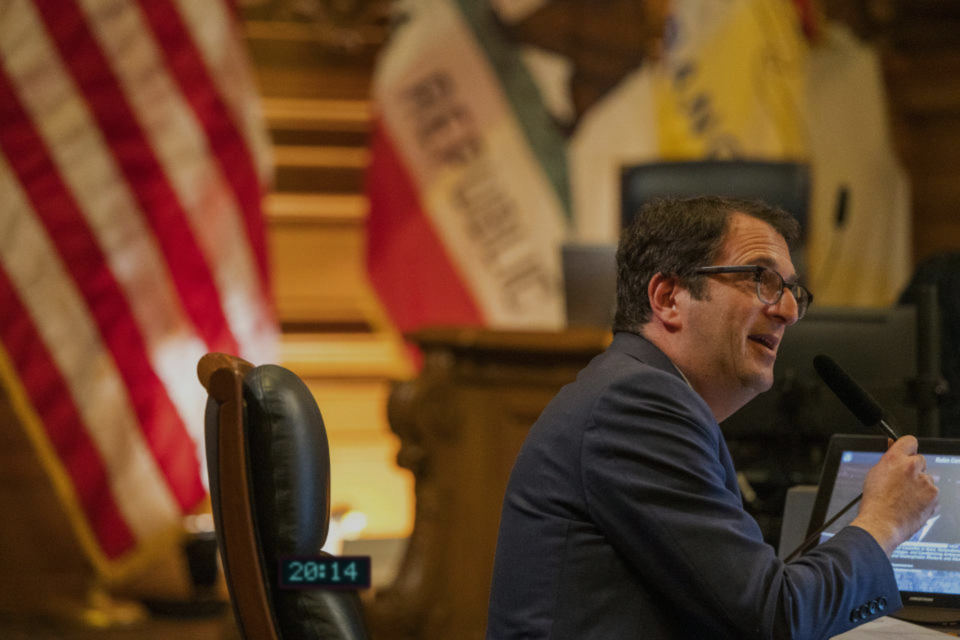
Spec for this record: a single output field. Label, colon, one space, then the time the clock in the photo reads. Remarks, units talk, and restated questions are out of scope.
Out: 20:14
